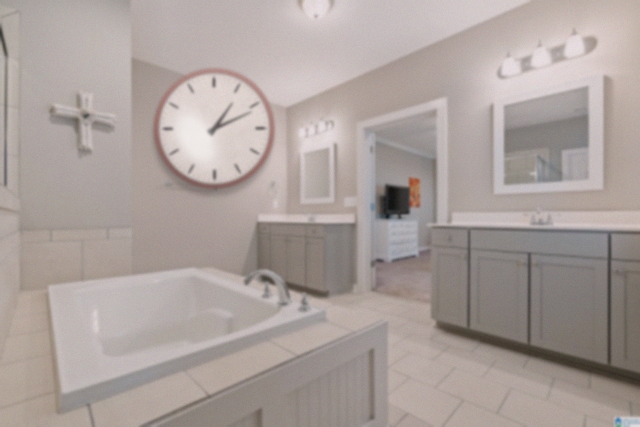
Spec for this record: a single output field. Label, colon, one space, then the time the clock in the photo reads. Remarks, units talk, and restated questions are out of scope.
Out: 1:11
